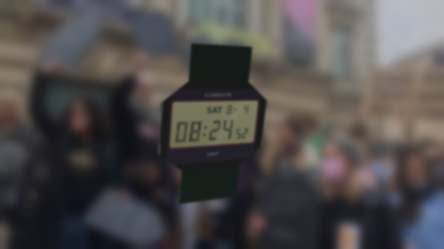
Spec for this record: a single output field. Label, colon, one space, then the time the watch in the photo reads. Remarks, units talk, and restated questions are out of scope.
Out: 8:24
